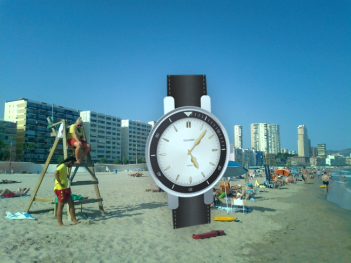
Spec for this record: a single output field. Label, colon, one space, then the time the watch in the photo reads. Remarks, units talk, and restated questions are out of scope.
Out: 5:07
